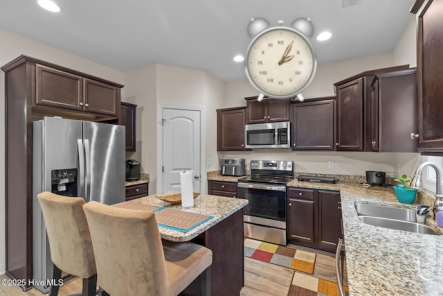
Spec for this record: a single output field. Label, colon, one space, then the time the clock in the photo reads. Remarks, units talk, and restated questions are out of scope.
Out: 2:05
